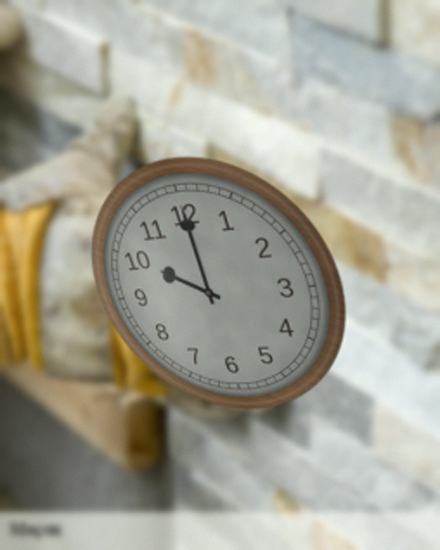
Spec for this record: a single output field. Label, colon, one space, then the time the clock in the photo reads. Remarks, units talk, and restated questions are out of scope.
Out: 10:00
